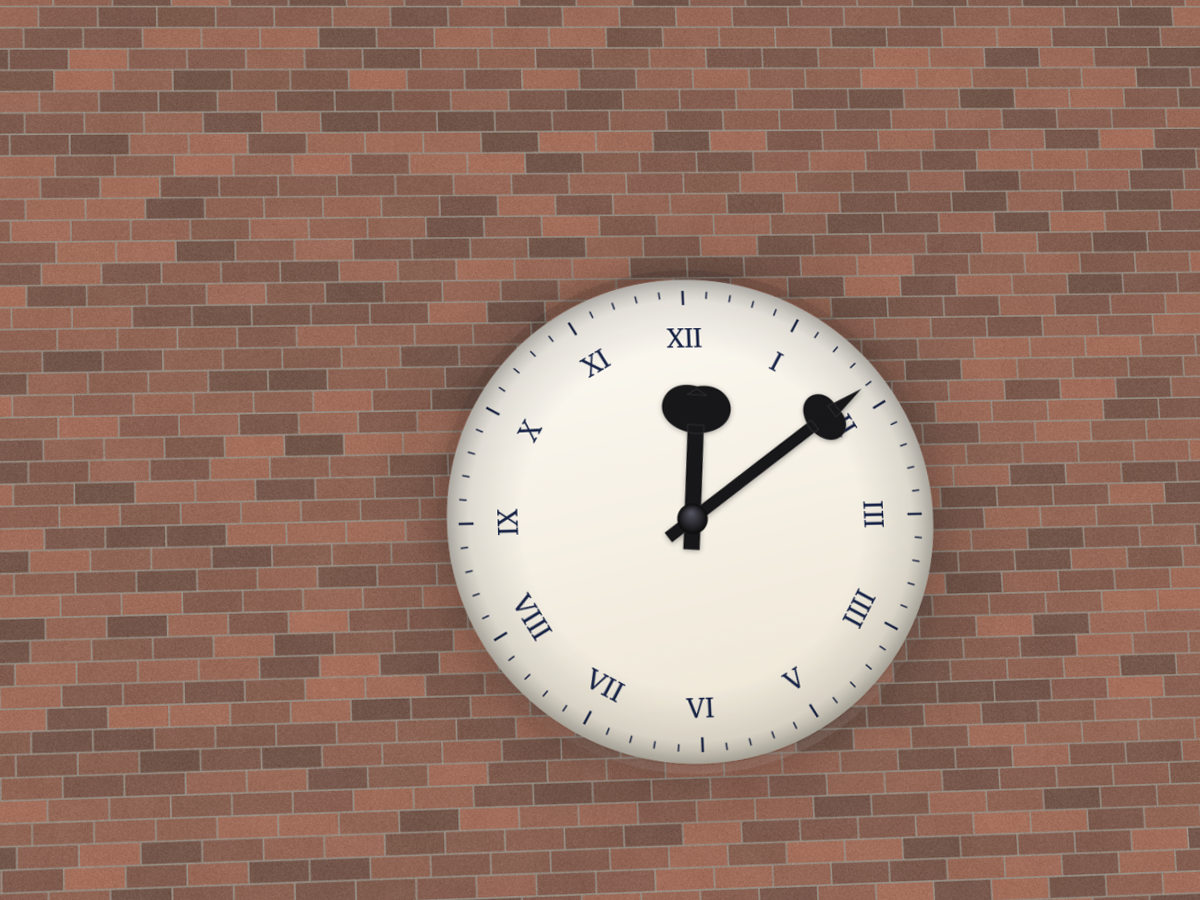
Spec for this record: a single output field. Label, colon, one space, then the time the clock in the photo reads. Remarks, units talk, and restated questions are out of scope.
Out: 12:09
